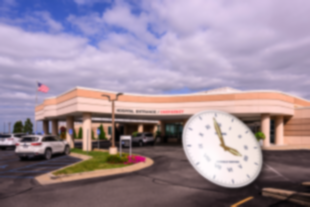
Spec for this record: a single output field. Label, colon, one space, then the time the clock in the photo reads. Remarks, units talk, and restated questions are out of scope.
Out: 3:59
